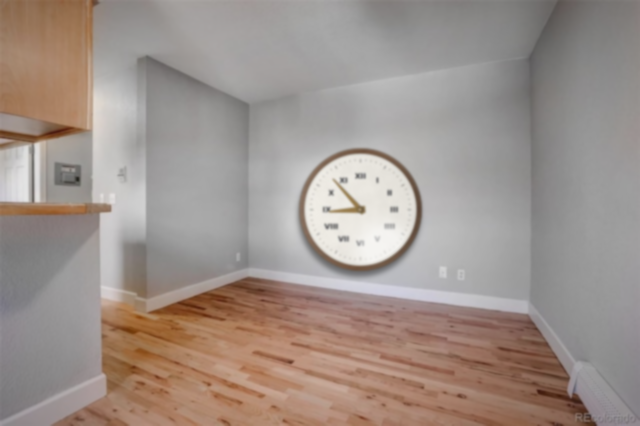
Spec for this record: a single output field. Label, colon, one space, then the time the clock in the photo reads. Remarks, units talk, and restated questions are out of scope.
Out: 8:53
